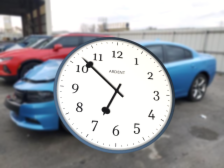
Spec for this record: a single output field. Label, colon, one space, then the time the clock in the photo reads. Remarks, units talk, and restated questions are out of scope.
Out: 6:52
